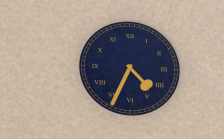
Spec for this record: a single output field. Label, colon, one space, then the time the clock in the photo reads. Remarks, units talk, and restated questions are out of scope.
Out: 4:34
